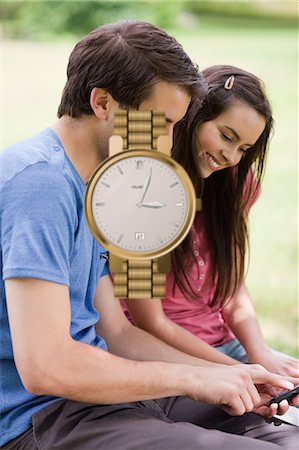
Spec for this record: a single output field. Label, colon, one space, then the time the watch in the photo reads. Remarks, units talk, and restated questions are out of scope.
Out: 3:03
